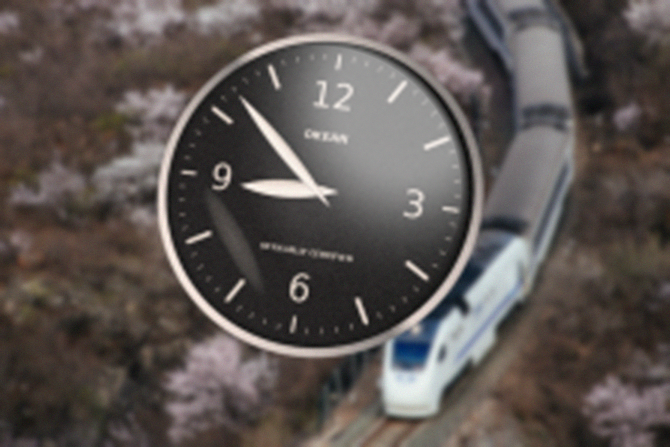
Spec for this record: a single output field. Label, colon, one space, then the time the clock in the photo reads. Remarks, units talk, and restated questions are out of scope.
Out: 8:52
